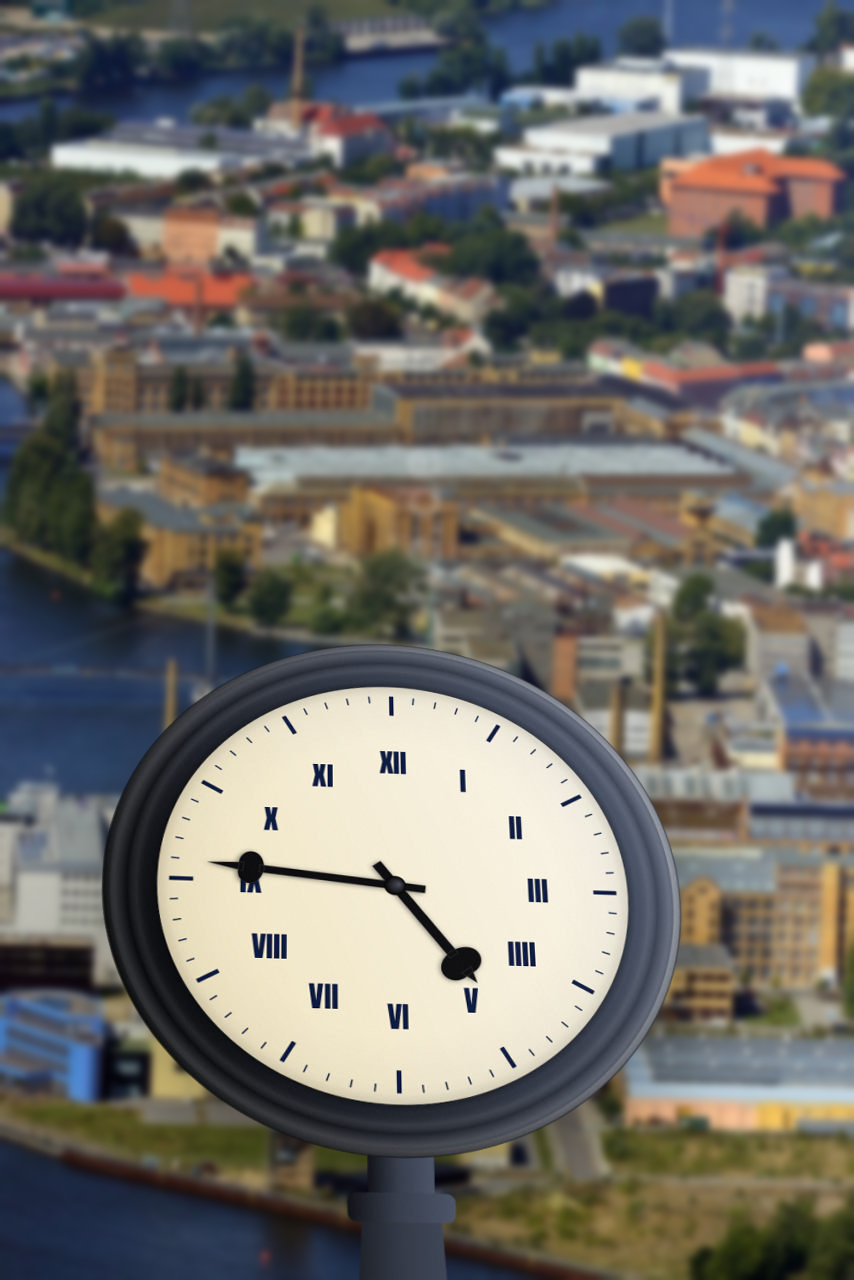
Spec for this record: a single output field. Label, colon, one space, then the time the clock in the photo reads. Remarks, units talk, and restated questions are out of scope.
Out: 4:46
